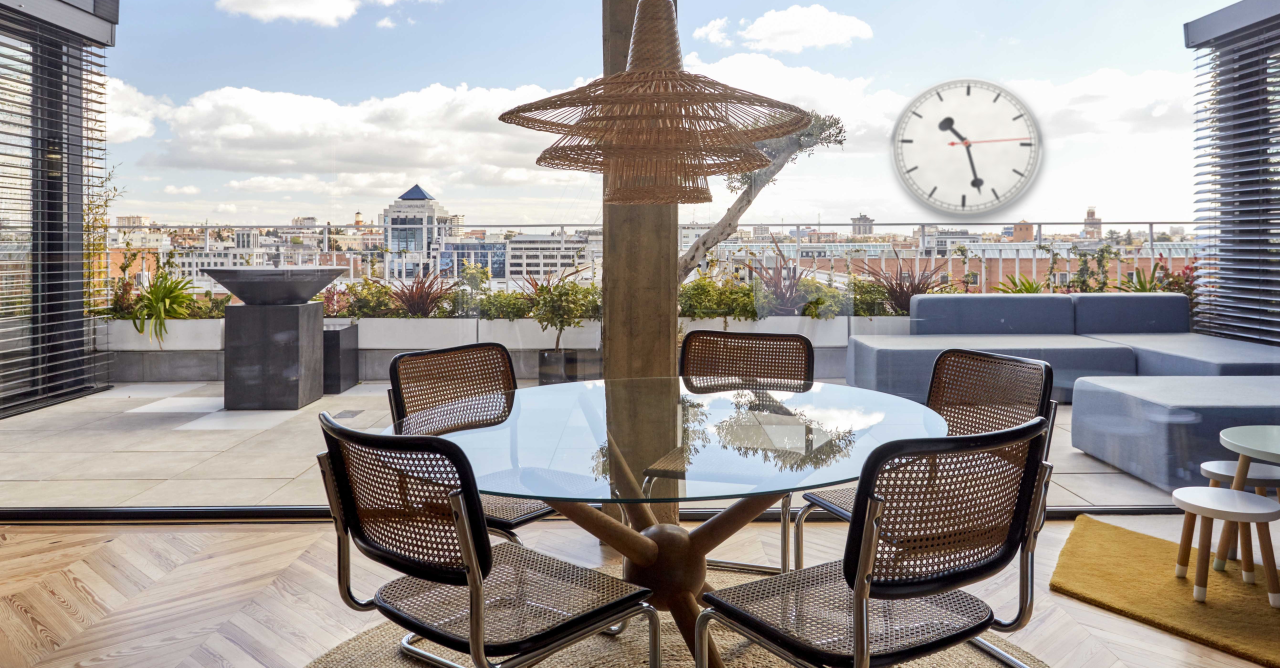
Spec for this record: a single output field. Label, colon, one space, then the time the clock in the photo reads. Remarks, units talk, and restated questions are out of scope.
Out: 10:27:14
